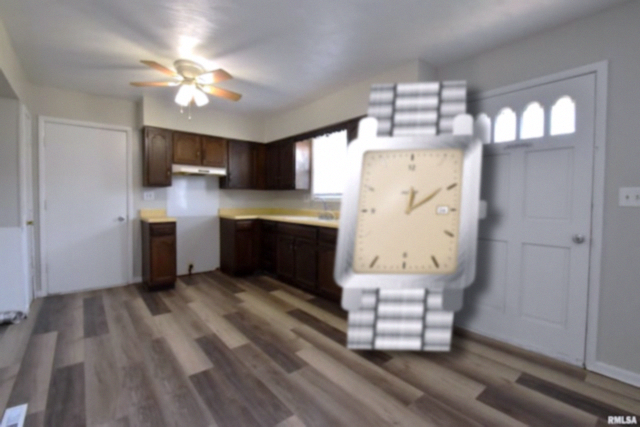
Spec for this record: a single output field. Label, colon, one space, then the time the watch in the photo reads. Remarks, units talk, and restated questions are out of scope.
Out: 12:09
